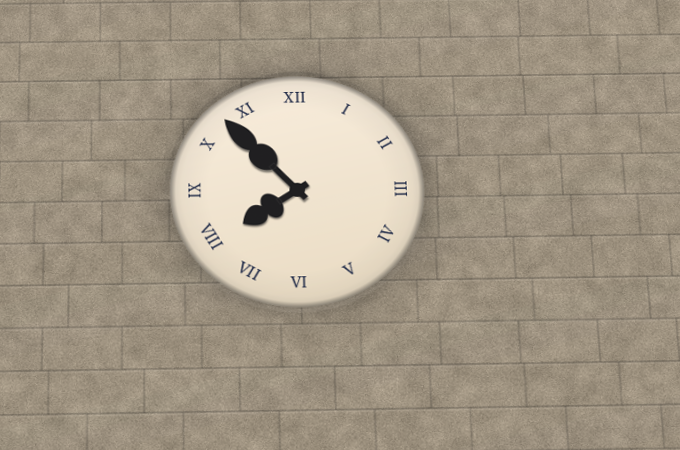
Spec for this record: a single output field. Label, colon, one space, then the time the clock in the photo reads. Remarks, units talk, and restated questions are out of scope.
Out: 7:53
